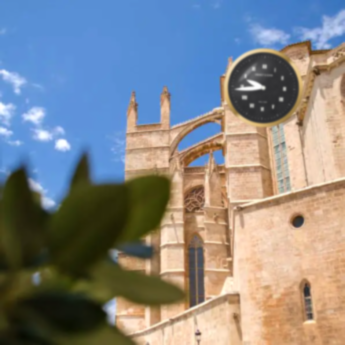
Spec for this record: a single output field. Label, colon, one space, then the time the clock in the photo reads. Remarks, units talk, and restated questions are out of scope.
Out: 9:44
